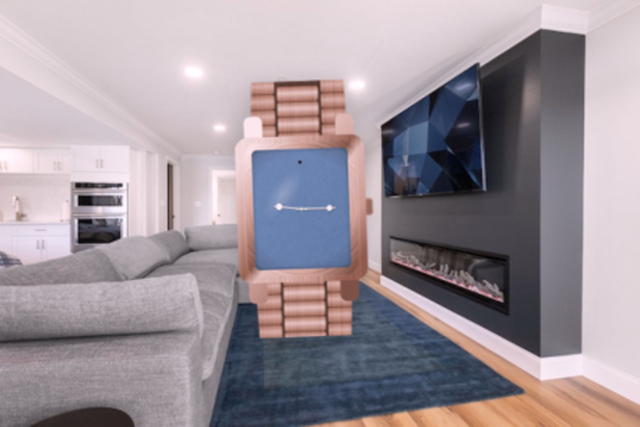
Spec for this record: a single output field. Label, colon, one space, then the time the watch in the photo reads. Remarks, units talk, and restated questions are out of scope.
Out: 9:15
